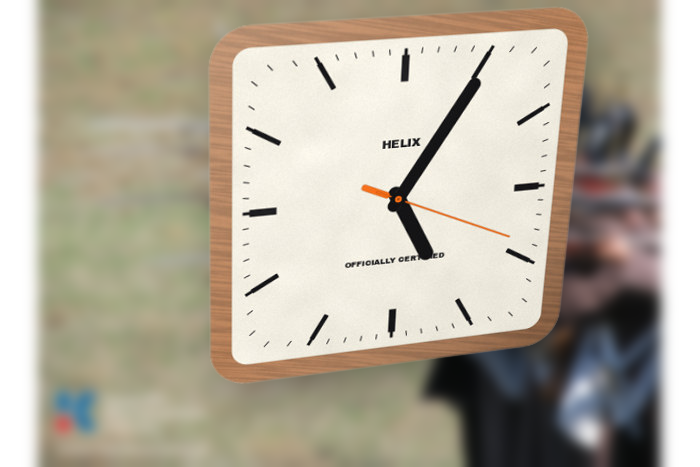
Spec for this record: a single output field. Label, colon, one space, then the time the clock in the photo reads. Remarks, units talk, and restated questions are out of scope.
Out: 5:05:19
